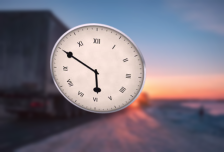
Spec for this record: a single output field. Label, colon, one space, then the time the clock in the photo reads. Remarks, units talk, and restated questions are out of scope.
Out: 5:50
